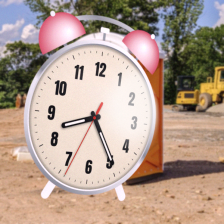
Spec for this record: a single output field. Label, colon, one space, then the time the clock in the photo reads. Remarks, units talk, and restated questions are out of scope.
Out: 8:24:34
